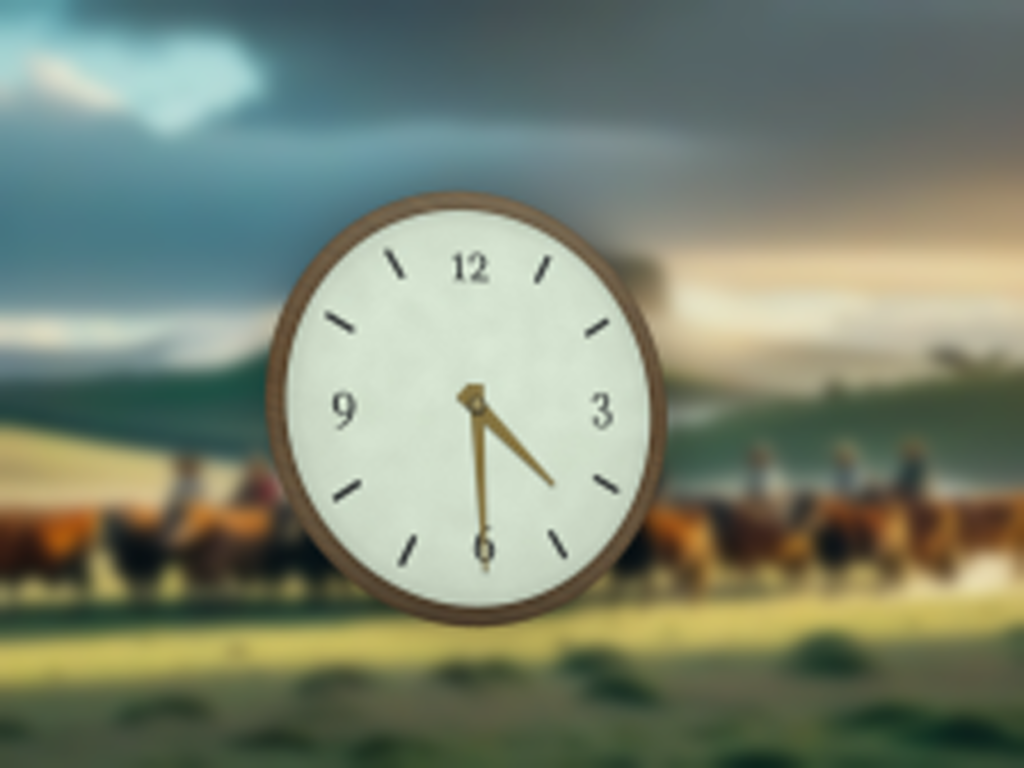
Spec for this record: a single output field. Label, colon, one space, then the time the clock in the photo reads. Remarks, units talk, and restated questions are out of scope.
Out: 4:30
